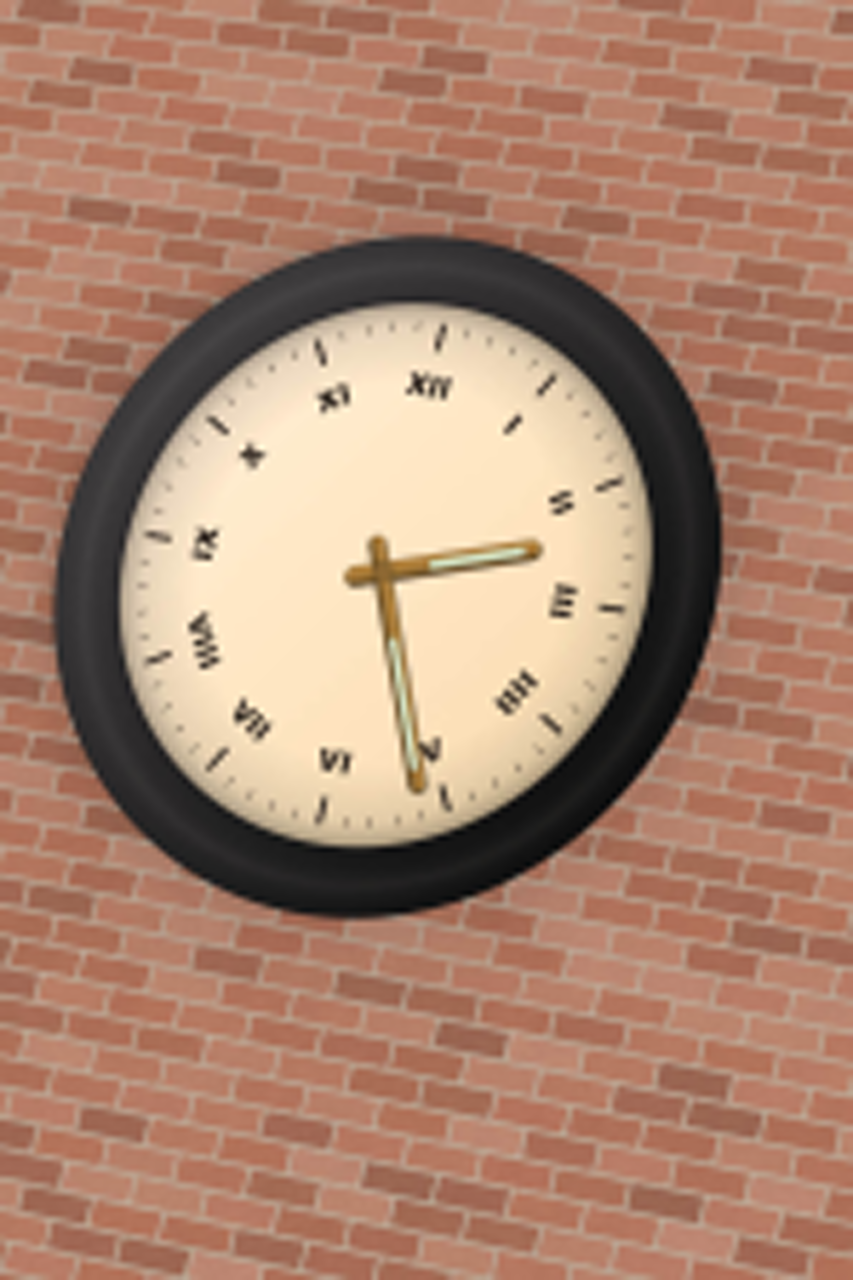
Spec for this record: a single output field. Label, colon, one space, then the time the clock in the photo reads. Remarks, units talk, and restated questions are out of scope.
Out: 2:26
